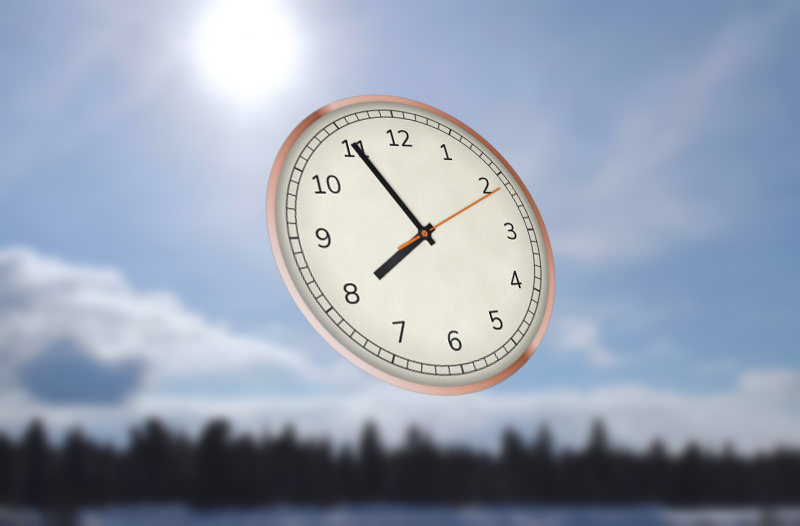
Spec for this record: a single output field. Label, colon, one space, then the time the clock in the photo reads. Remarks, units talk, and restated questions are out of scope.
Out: 7:55:11
